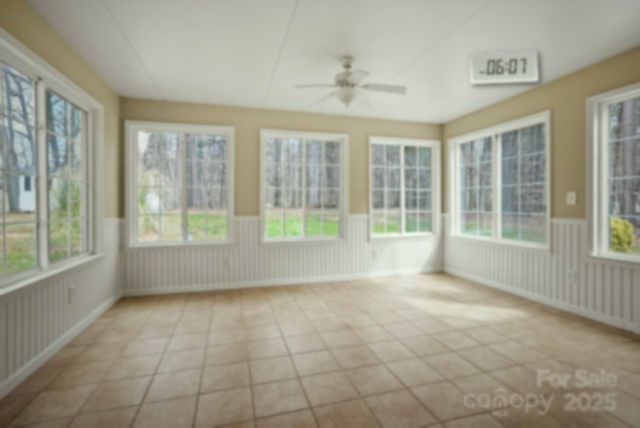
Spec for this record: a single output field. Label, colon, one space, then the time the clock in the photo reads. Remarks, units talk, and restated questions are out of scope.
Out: 6:07
